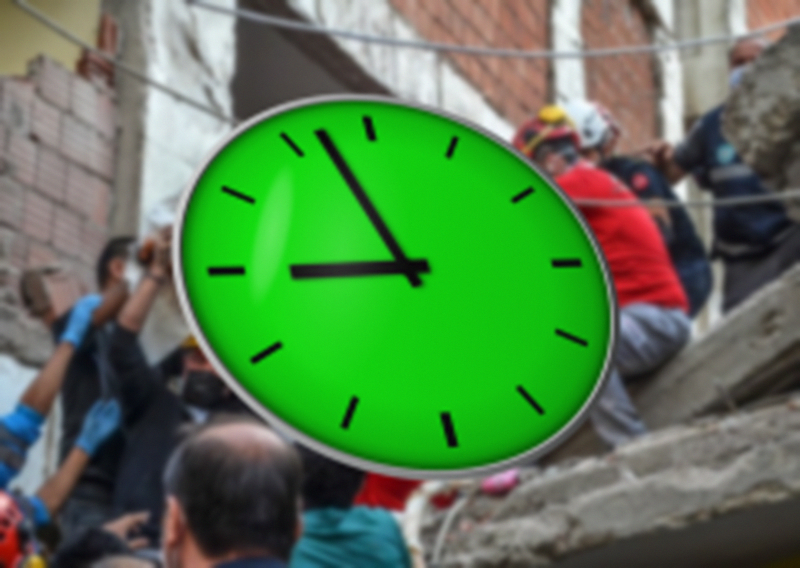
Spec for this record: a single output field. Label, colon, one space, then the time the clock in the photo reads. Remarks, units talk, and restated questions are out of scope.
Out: 8:57
